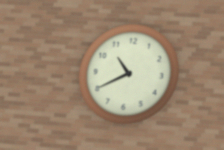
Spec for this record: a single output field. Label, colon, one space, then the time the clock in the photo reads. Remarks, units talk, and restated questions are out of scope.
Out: 10:40
